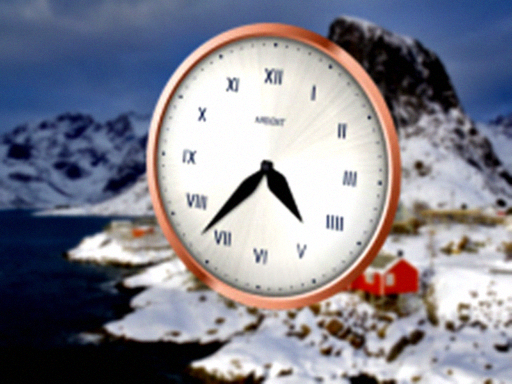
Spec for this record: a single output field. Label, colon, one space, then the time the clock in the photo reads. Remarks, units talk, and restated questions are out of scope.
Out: 4:37
